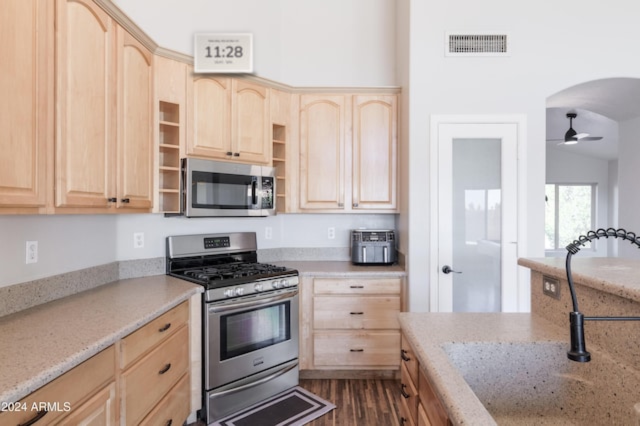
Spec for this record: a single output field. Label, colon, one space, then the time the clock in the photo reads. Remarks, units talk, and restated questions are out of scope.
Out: 11:28
